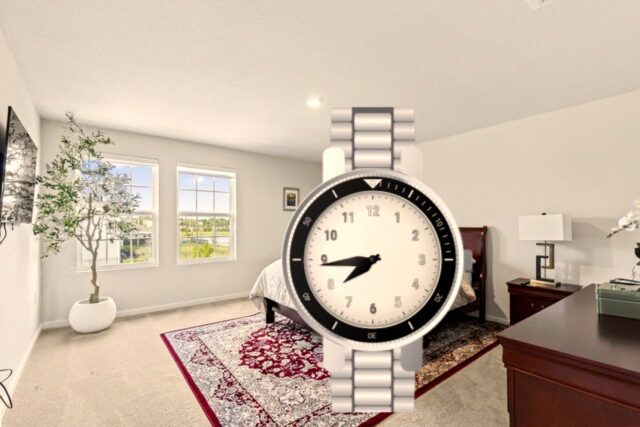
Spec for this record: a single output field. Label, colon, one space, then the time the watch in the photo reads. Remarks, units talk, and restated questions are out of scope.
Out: 7:44
